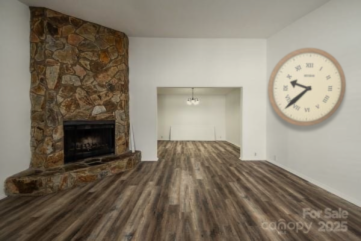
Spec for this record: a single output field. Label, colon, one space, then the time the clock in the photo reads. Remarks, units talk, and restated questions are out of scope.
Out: 9:38
